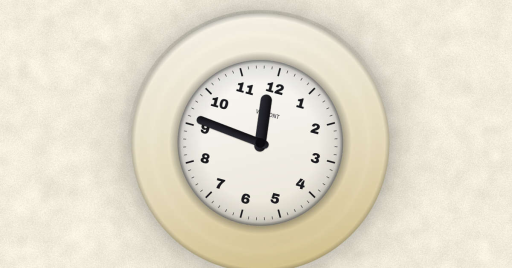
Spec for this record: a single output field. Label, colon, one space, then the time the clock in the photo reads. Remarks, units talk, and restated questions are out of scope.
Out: 11:46
